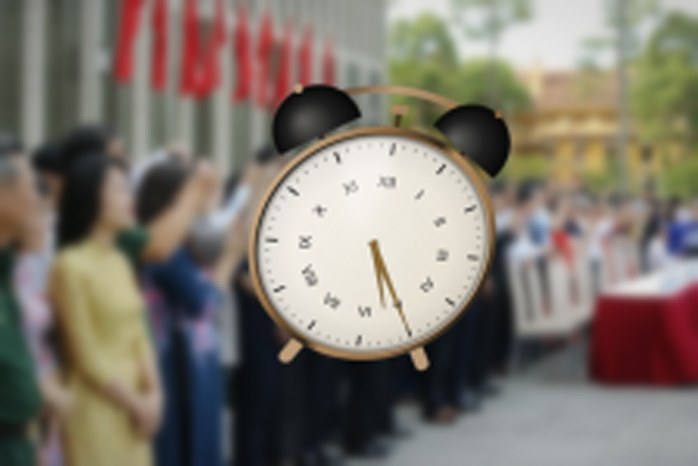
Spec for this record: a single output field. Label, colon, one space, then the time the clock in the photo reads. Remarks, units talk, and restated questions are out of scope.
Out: 5:25
